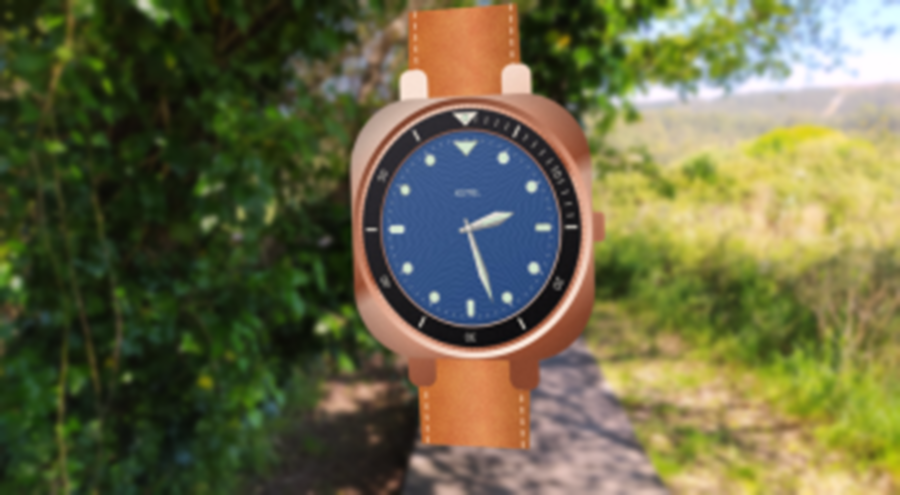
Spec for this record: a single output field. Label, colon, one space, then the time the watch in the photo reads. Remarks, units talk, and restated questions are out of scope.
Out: 2:27
